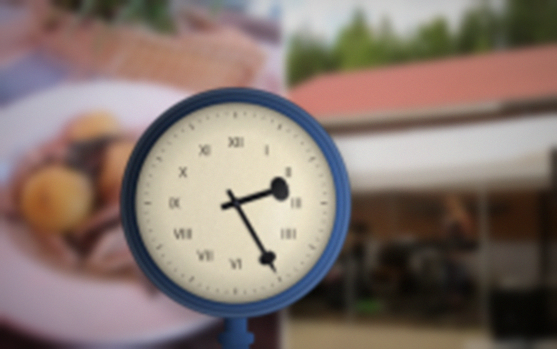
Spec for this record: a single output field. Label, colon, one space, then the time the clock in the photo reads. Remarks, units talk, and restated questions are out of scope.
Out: 2:25
